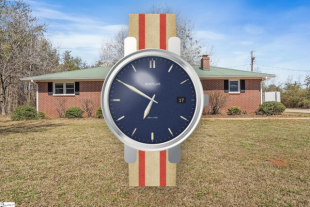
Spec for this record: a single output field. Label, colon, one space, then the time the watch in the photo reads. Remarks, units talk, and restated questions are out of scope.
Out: 6:50
